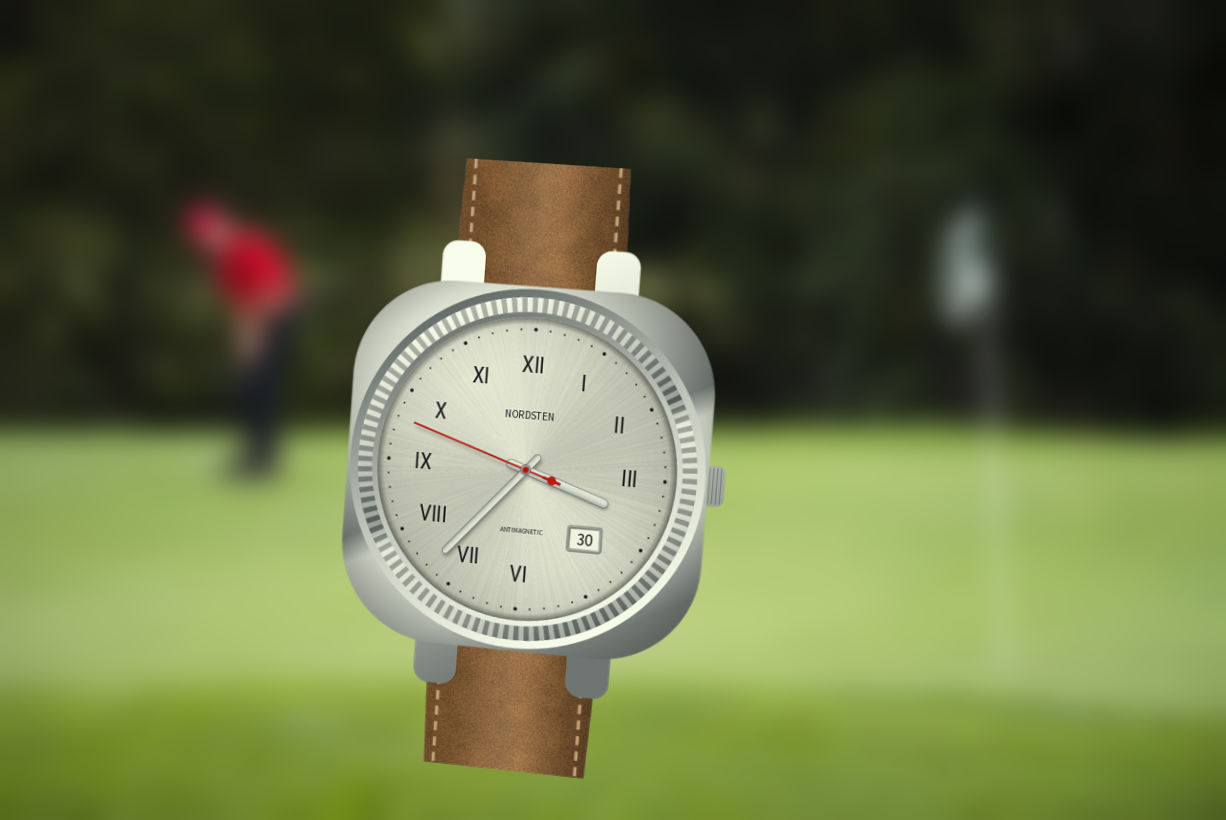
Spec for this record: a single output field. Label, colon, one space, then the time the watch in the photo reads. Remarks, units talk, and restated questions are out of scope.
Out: 3:36:48
